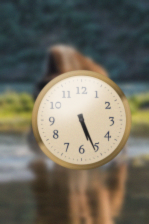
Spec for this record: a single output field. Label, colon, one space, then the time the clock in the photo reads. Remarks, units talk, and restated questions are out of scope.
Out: 5:26
